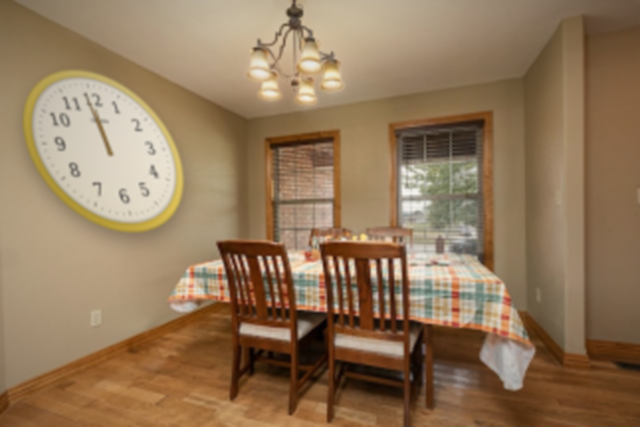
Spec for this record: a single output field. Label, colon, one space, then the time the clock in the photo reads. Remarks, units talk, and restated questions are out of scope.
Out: 11:59
